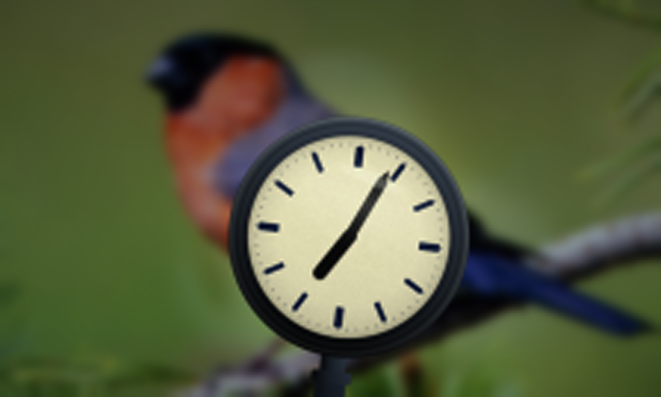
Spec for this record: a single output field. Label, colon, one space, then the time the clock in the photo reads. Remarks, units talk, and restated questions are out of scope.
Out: 7:04
